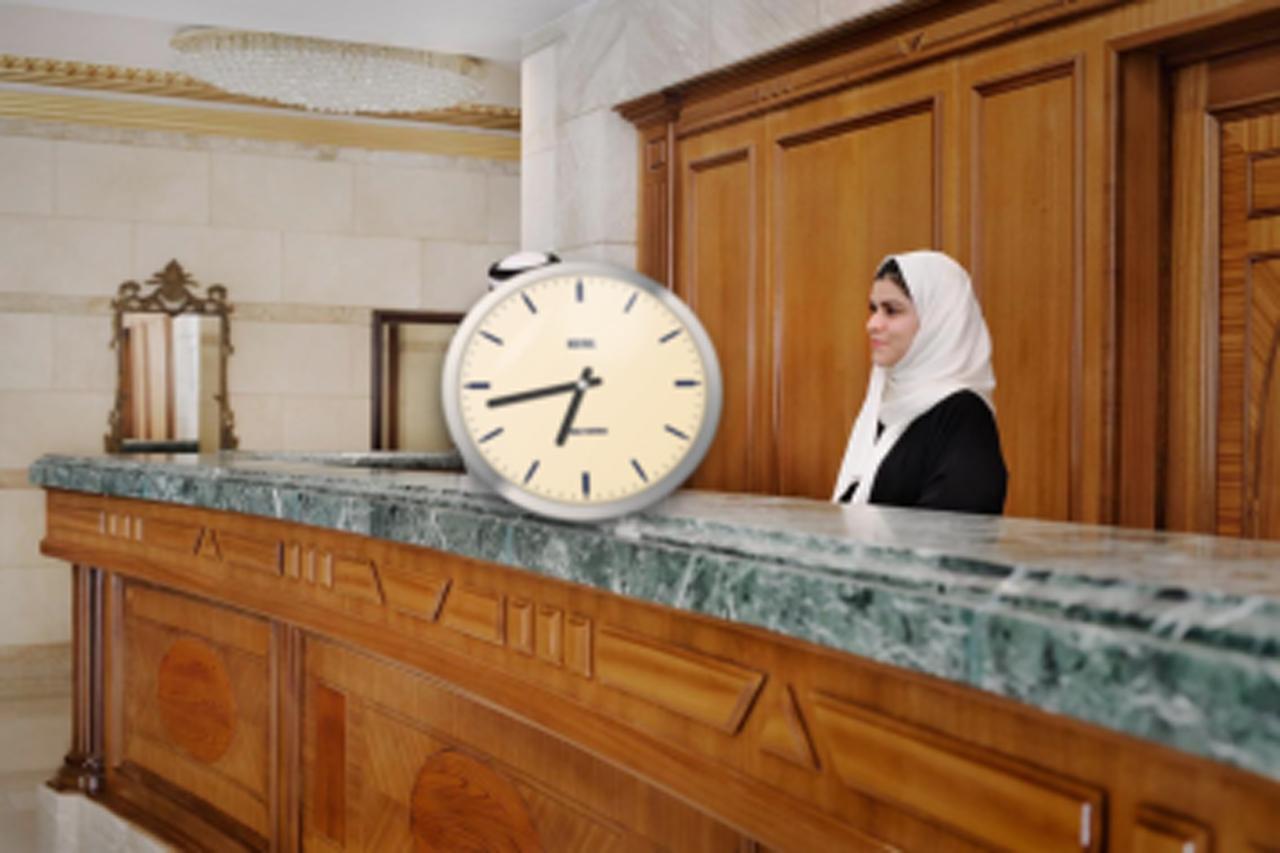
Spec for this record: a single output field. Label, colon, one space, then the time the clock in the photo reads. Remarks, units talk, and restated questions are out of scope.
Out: 6:43
